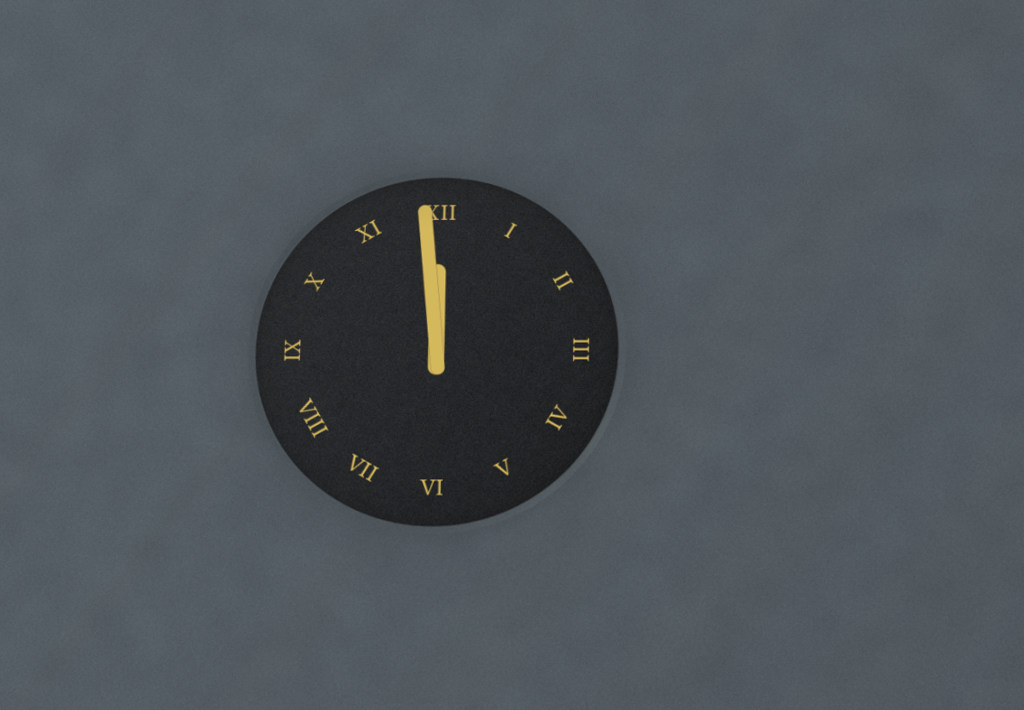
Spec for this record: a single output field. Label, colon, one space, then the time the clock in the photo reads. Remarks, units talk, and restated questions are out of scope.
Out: 11:59
